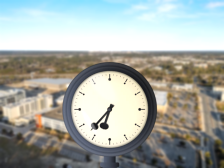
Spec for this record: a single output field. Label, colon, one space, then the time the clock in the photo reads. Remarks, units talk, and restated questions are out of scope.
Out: 6:37
